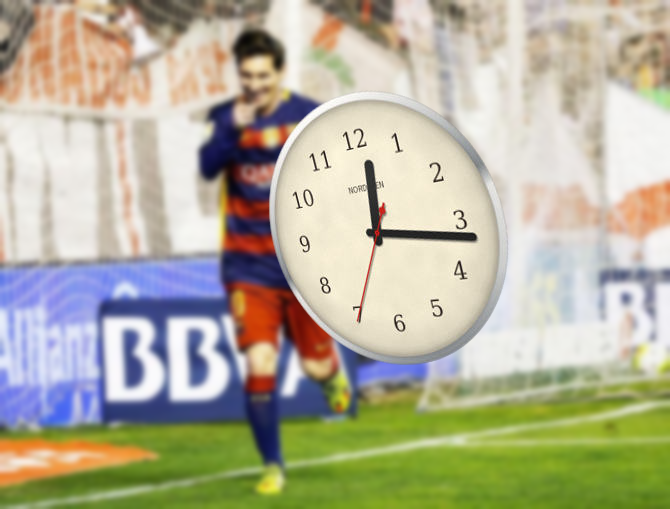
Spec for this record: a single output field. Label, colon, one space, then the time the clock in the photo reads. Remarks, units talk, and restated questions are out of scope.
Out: 12:16:35
